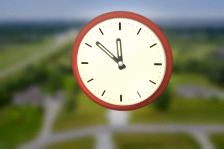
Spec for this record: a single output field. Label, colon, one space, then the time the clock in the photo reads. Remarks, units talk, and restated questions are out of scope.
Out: 11:52
